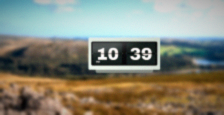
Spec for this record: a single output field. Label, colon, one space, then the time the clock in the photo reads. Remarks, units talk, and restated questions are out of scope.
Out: 10:39
